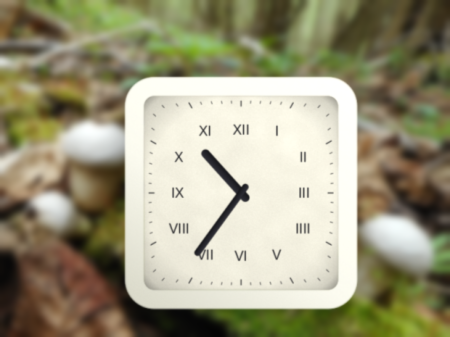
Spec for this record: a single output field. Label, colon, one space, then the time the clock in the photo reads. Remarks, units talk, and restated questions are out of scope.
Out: 10:36
